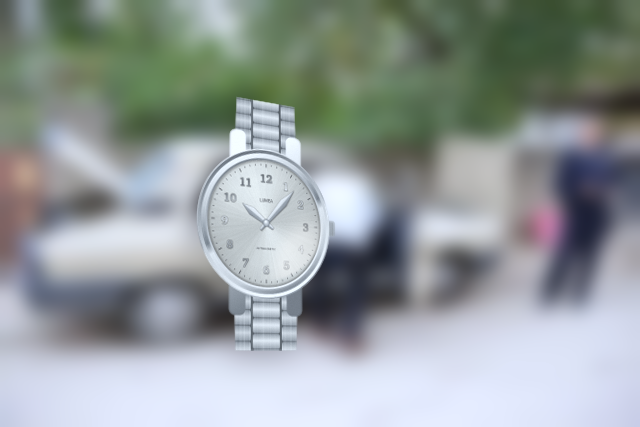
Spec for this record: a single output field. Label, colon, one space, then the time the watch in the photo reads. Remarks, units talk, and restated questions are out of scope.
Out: 10:07
